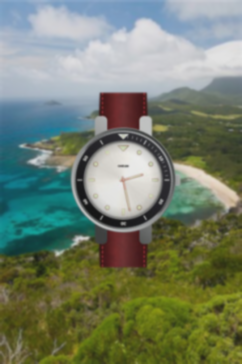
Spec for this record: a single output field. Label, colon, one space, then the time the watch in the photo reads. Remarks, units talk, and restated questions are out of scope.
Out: 2:28
